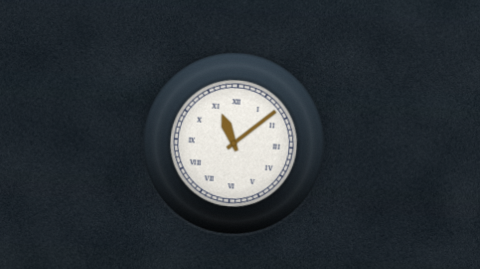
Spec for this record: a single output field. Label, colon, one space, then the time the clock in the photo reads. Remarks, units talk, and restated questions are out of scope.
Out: 11:08
